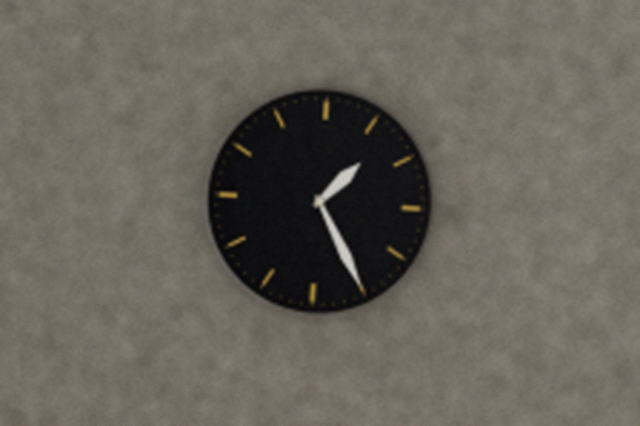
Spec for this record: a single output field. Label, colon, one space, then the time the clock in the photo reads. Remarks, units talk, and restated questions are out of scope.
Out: 1:25
